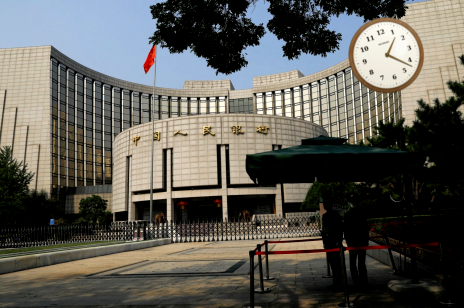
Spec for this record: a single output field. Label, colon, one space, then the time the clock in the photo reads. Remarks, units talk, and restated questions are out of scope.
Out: 1:22
